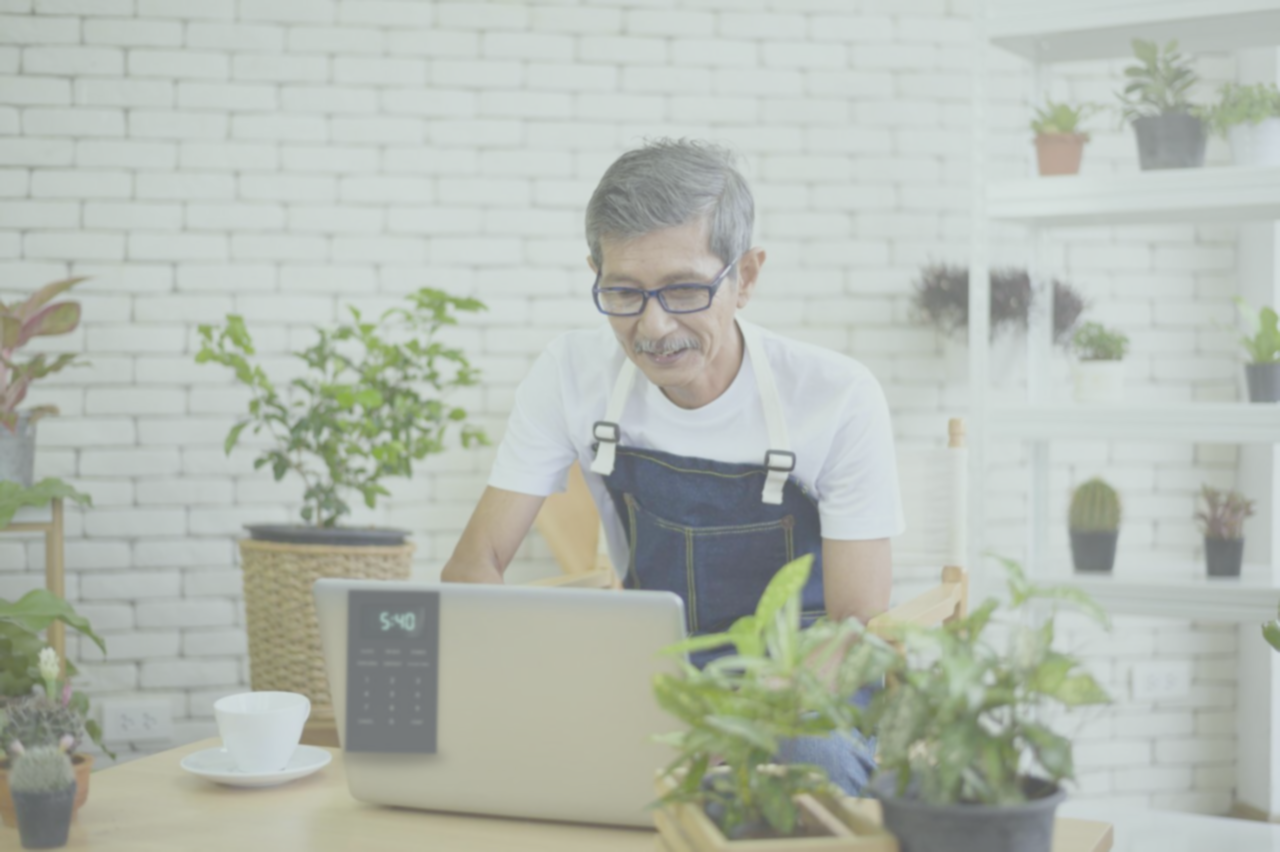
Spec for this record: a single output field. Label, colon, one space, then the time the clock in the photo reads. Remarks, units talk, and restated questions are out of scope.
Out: 5:40
